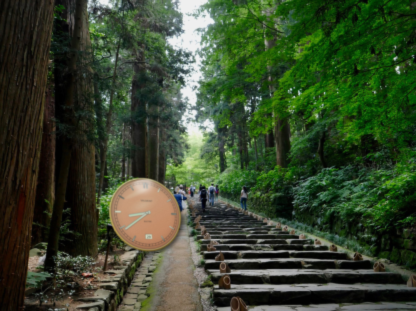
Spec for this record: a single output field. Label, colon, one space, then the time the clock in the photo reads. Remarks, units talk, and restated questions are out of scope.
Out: 8:39
